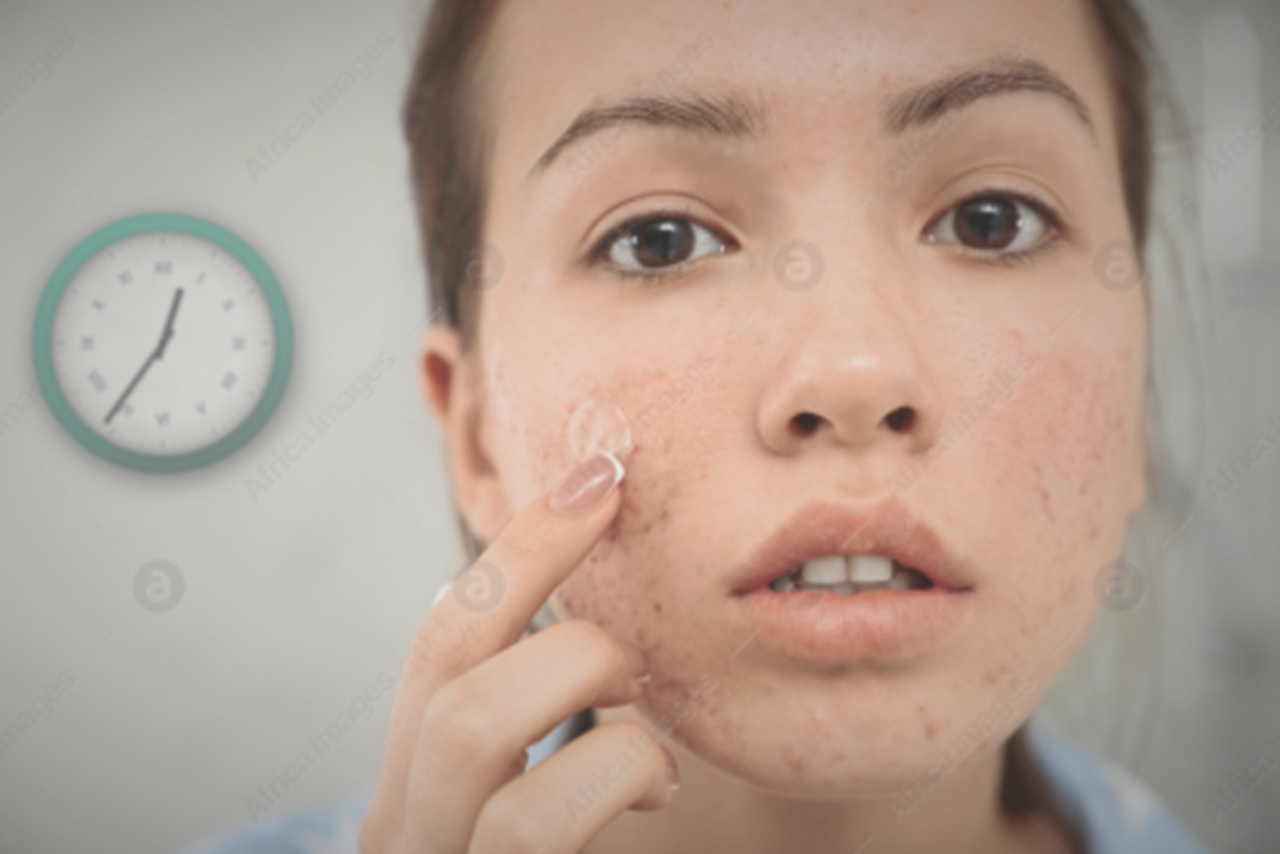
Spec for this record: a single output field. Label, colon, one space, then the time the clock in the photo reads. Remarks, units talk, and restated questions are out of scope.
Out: 12:36
